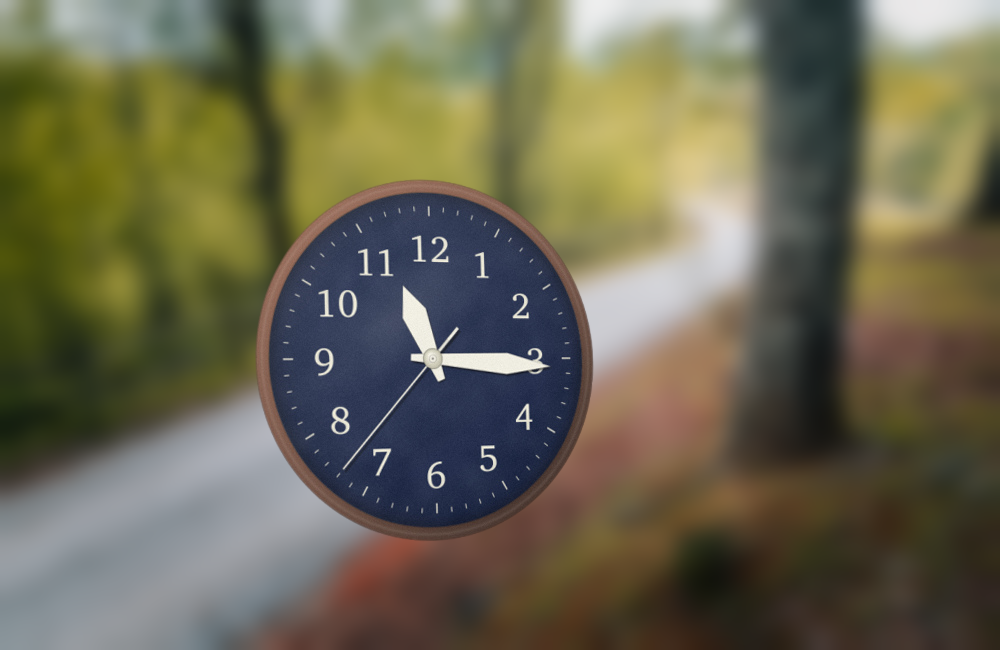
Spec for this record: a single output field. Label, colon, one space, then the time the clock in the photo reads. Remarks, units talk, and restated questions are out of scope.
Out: 11:15:37
